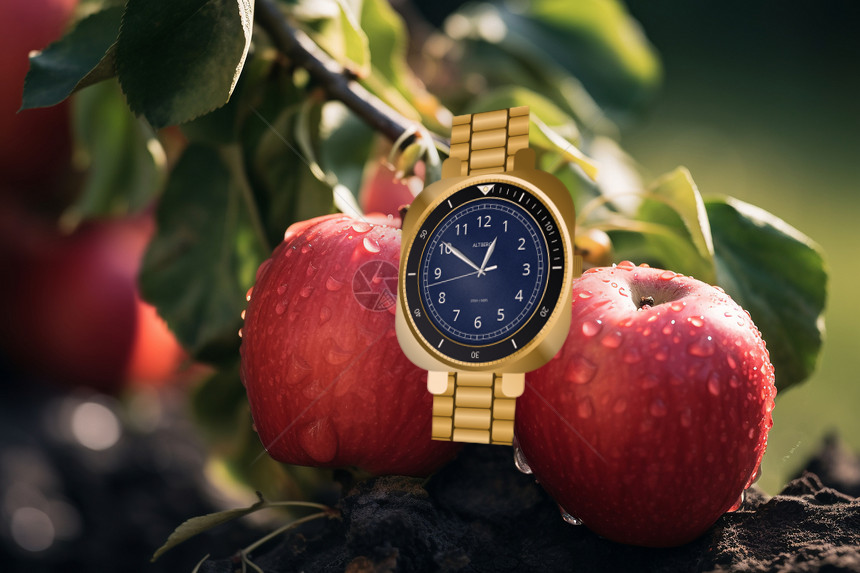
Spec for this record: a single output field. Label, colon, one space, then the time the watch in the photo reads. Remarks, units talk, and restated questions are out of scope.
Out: 12:50:43
